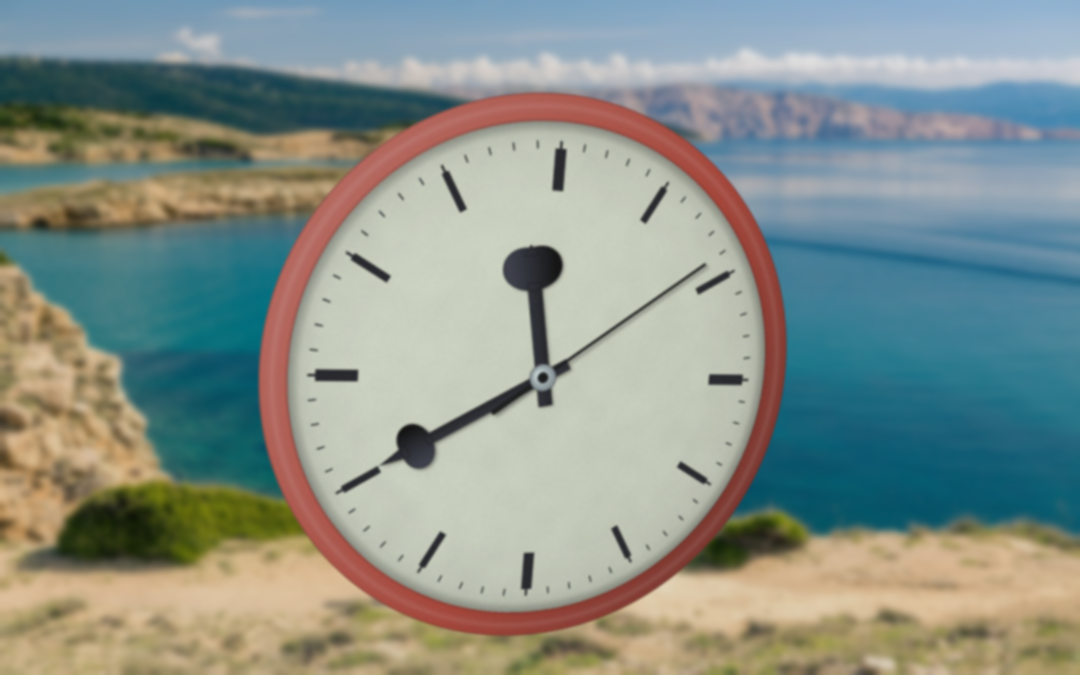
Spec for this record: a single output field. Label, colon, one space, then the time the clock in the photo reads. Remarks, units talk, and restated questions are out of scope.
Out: 11:40:09
